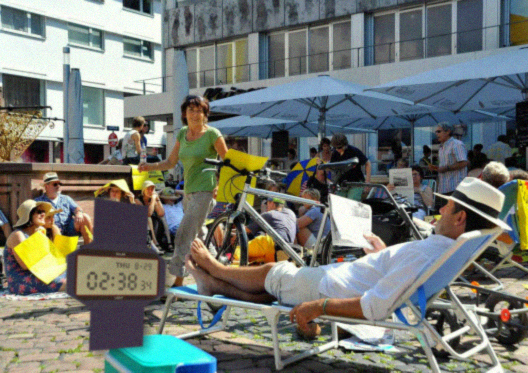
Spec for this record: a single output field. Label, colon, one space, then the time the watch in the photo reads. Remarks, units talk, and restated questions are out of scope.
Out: 2:38:34
